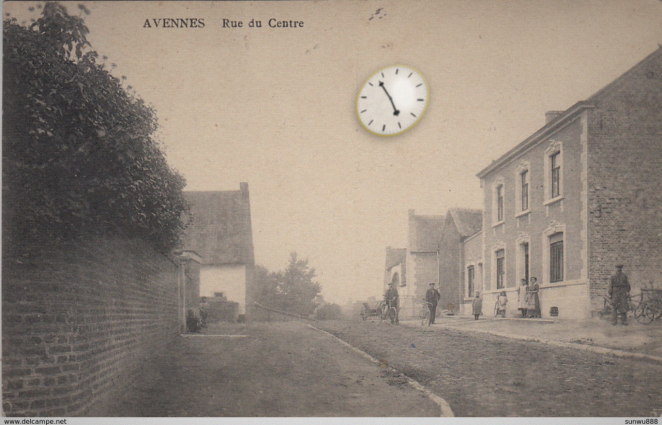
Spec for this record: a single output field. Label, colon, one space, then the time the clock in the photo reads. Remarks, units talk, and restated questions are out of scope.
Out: 4:53
